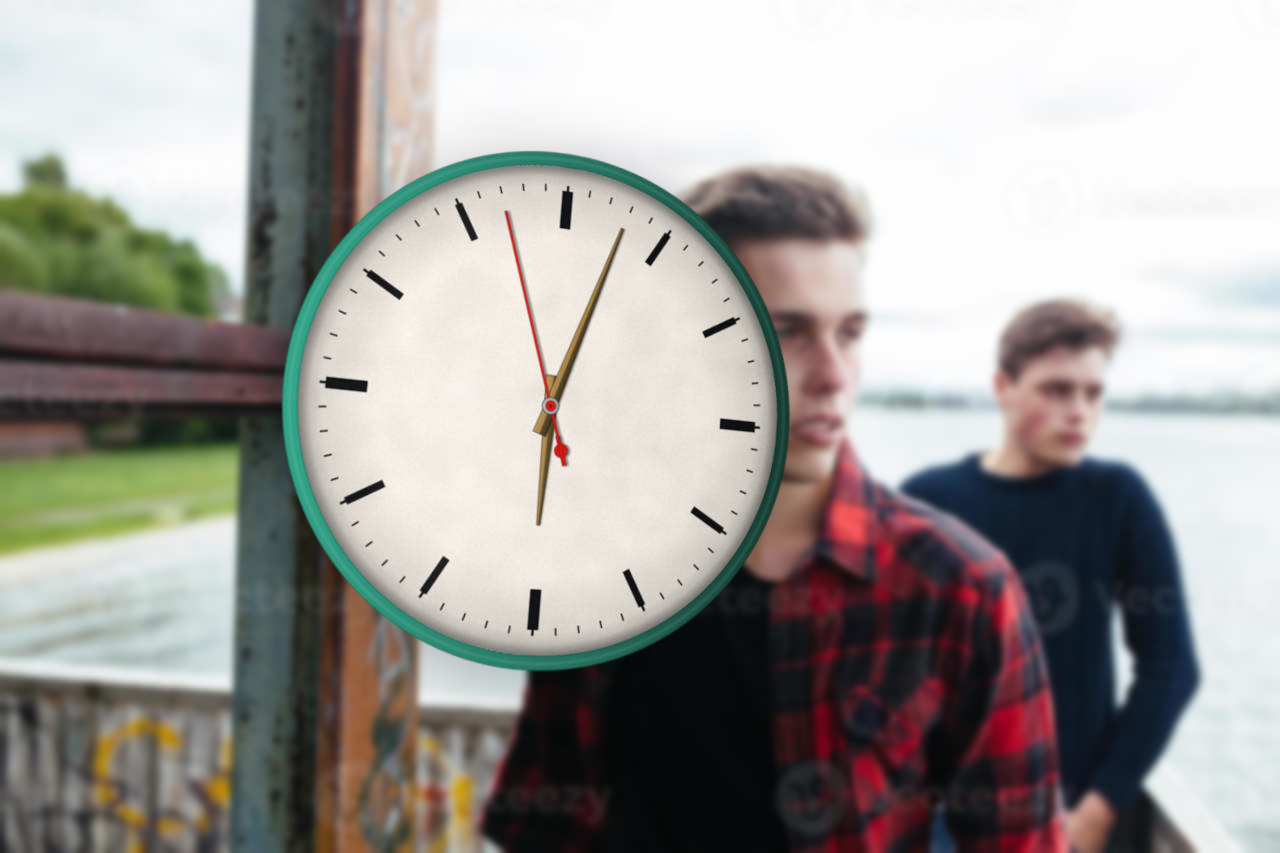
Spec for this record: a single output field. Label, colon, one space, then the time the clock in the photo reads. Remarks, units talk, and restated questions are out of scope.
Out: 6:02:57
